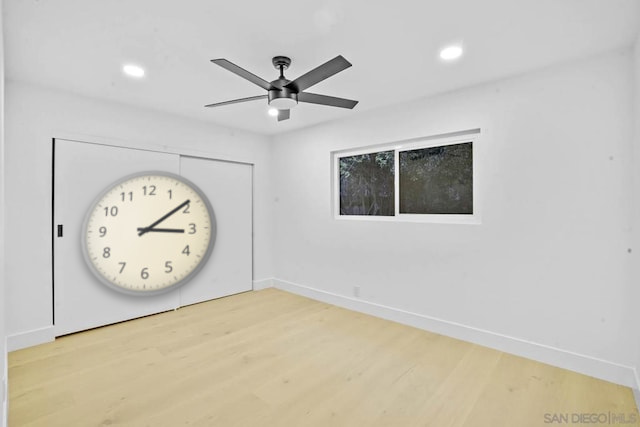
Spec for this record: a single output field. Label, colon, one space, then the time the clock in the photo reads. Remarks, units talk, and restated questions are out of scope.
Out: 3:09
